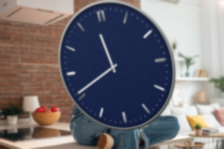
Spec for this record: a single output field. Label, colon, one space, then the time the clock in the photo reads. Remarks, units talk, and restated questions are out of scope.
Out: 11:41
